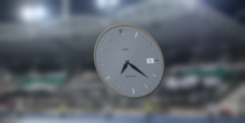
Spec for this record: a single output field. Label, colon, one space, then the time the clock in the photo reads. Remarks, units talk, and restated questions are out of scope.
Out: 7:22
